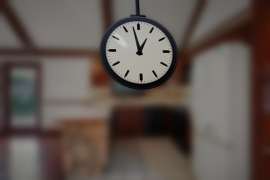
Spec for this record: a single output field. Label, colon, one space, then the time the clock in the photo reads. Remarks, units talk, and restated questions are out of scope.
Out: 12:58
